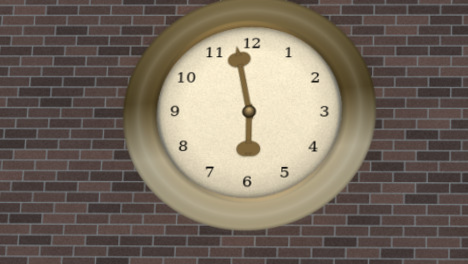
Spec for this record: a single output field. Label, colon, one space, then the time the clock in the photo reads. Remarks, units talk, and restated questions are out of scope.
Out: 5:58
